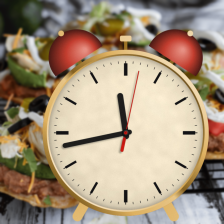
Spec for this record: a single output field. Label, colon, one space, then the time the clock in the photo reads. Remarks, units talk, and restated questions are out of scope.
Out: 11:43:02
